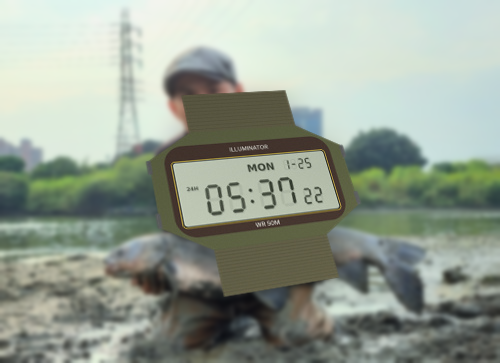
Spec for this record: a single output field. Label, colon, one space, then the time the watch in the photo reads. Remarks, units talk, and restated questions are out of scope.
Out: 5:37:22
